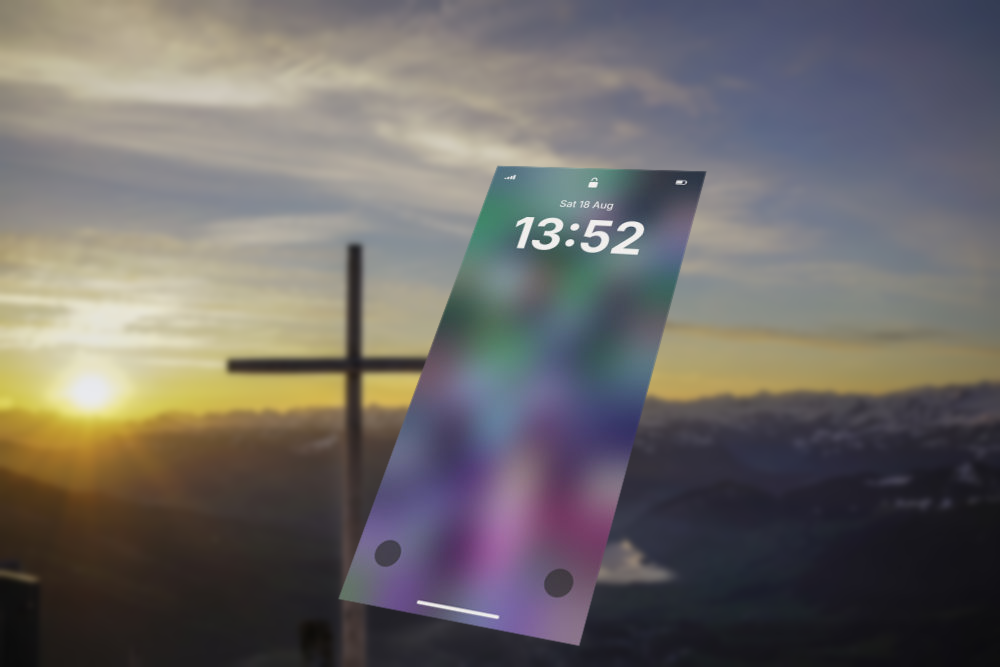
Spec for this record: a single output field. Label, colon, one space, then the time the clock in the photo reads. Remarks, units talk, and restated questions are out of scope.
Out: 13:52
